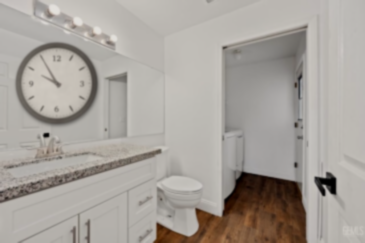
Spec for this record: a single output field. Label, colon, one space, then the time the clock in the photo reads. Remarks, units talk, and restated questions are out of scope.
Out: 9:55
